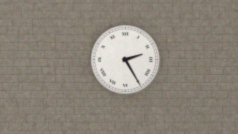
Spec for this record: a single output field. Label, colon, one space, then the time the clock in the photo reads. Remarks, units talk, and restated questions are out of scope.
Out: 2:25
